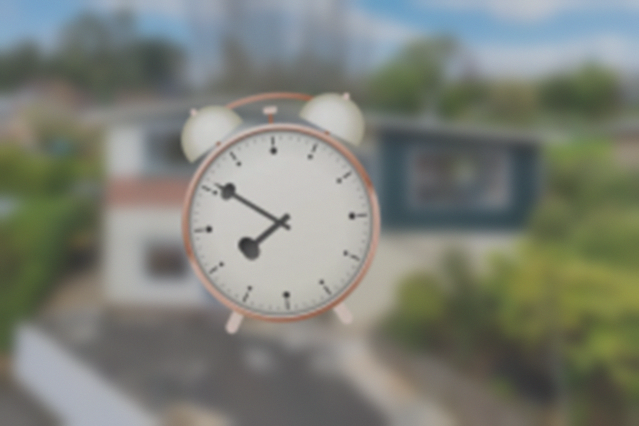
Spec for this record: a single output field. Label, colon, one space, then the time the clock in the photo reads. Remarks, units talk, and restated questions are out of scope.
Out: 7:51
